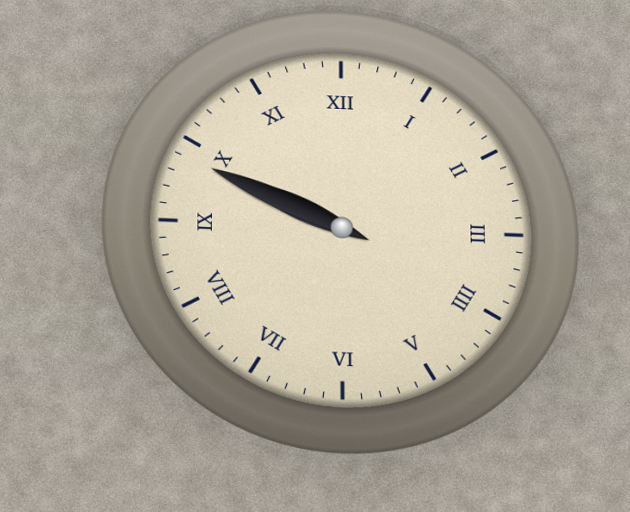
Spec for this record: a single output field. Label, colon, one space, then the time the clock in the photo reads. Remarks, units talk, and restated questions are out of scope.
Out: 9:49
